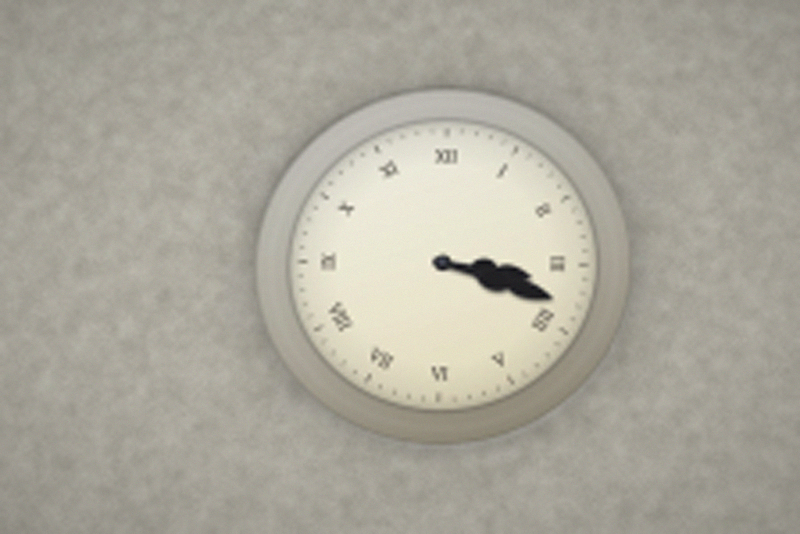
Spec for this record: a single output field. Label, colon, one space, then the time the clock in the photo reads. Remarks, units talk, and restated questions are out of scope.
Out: 3:18
